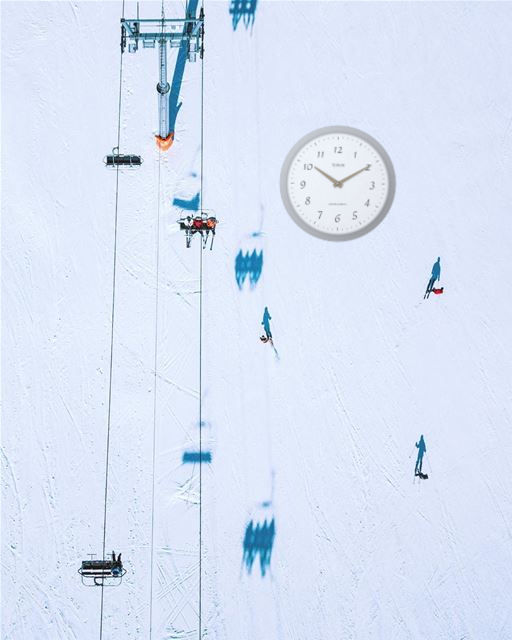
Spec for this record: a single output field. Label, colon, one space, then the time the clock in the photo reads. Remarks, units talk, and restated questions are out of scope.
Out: 10:10
